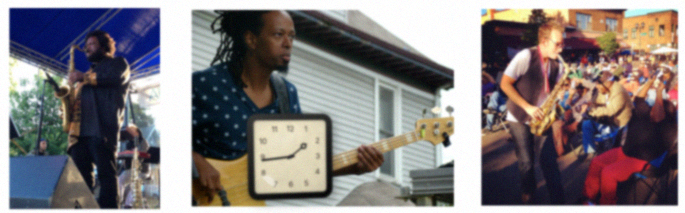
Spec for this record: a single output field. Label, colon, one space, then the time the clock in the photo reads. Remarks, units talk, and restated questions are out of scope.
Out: 1:44
